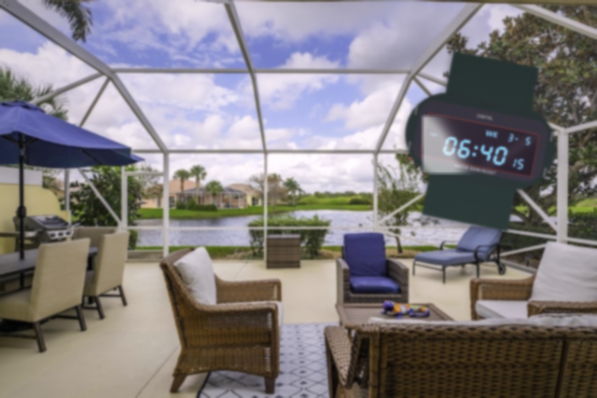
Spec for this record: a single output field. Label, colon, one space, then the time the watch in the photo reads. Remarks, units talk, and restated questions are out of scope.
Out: 6:40
